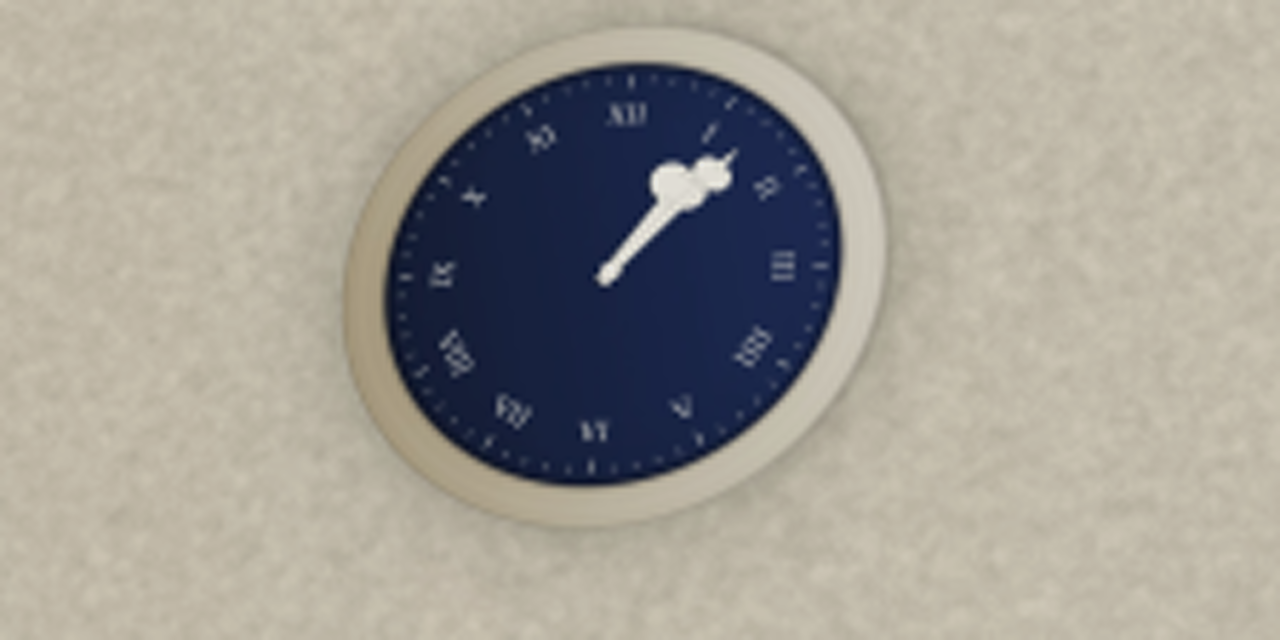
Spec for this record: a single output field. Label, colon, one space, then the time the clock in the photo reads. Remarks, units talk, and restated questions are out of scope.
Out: 1:07
